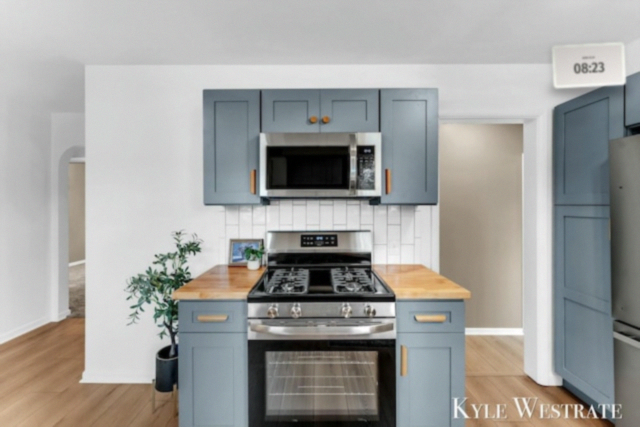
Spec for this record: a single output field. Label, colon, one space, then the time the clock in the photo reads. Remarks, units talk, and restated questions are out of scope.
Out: 8:23
